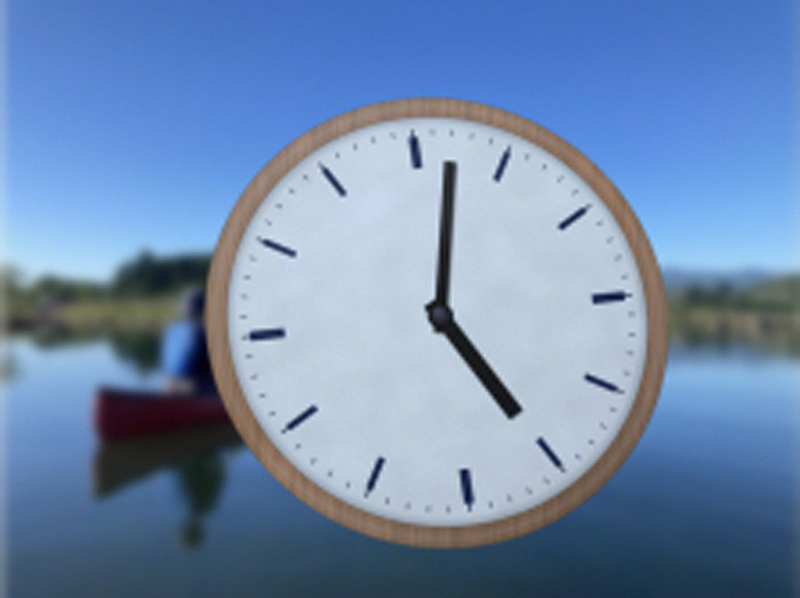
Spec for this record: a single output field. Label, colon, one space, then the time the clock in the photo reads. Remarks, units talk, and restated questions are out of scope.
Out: 5:02
